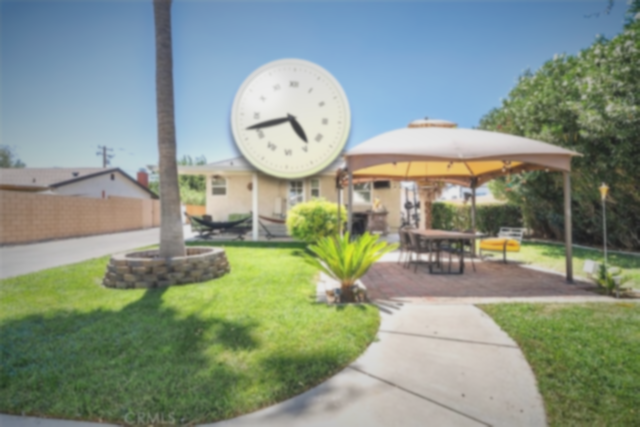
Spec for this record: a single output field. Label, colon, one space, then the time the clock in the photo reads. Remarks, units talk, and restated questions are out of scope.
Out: 4:42
